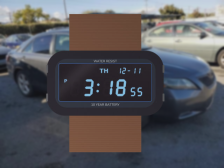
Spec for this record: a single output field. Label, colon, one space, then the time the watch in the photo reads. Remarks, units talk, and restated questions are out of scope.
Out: 3:18:55
